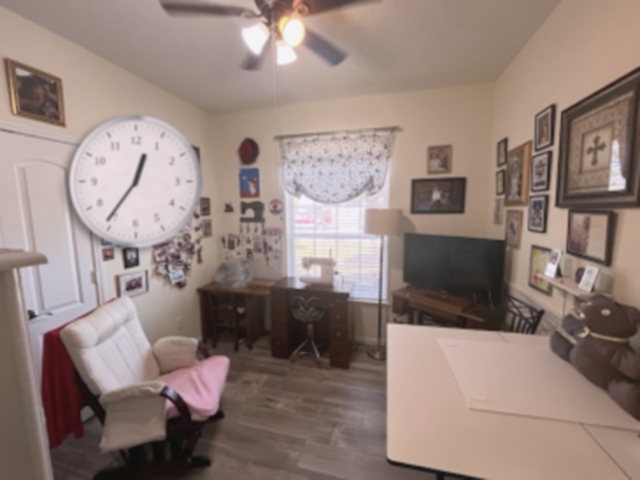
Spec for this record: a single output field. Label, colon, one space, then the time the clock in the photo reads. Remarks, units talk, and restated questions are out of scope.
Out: 12:36
